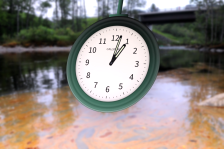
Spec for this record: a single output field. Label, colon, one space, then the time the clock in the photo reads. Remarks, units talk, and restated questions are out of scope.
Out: 1:02
